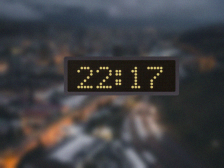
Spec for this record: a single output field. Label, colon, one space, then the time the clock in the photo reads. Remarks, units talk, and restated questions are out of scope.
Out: 22:17
